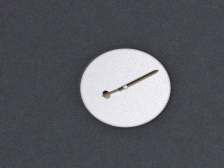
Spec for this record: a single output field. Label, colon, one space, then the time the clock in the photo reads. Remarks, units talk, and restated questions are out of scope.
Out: 8:10
